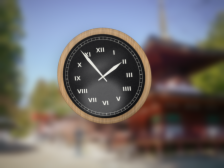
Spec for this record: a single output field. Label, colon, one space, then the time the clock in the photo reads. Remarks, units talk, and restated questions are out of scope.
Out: 1:54
